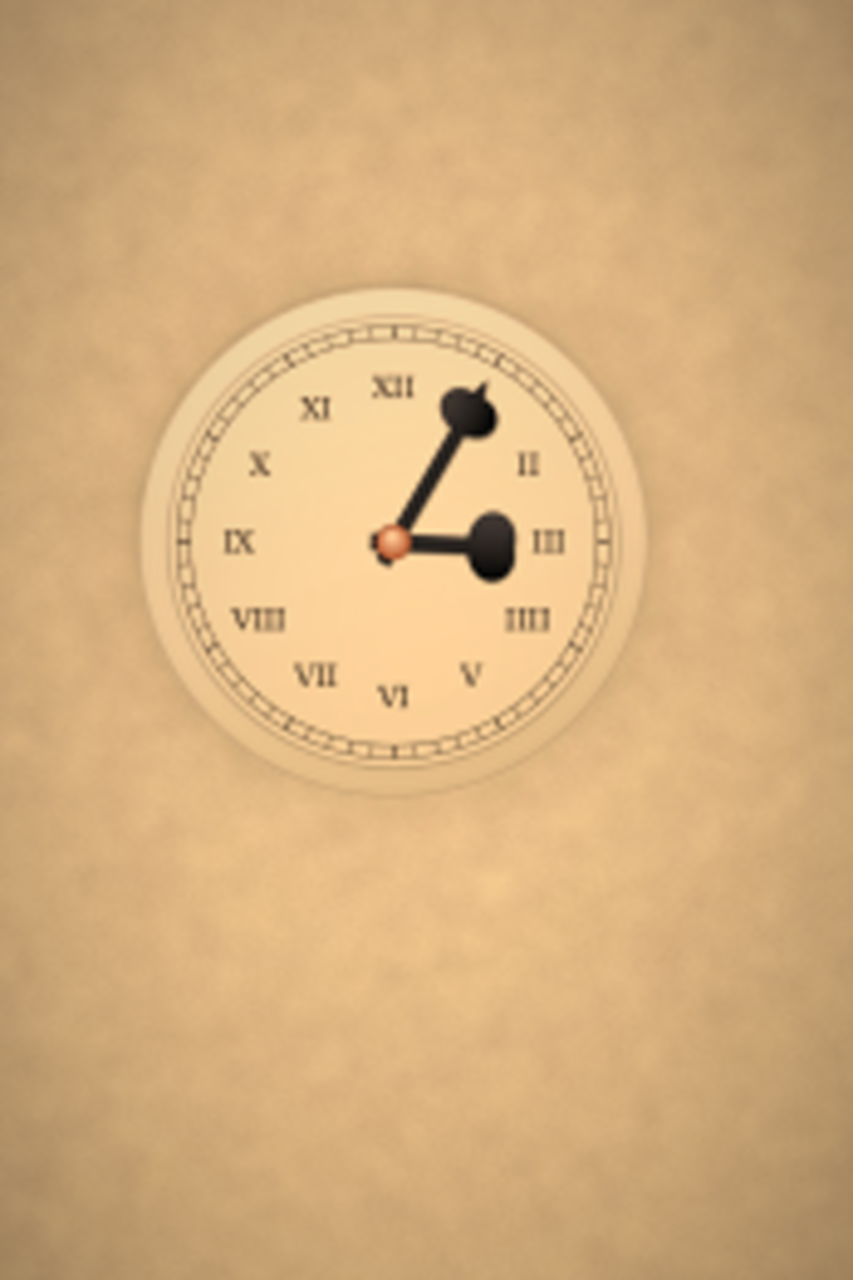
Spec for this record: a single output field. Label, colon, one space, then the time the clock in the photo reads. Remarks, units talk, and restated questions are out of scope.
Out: 3:05
